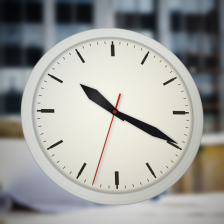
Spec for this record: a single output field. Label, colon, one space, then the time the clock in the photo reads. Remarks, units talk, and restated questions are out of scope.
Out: 10:19:33
